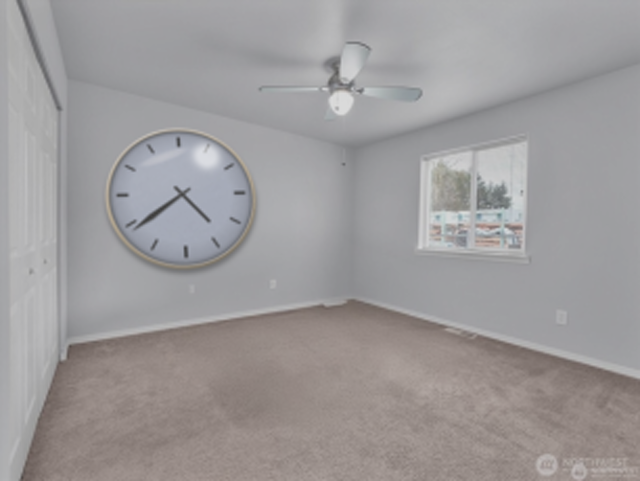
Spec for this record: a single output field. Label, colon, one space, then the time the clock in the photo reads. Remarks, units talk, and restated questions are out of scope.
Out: 4:39
